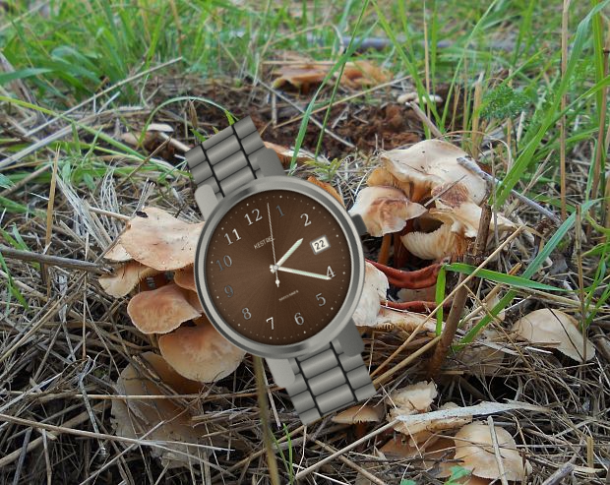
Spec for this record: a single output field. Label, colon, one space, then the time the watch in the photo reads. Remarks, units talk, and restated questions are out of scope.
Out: 2:21:03
